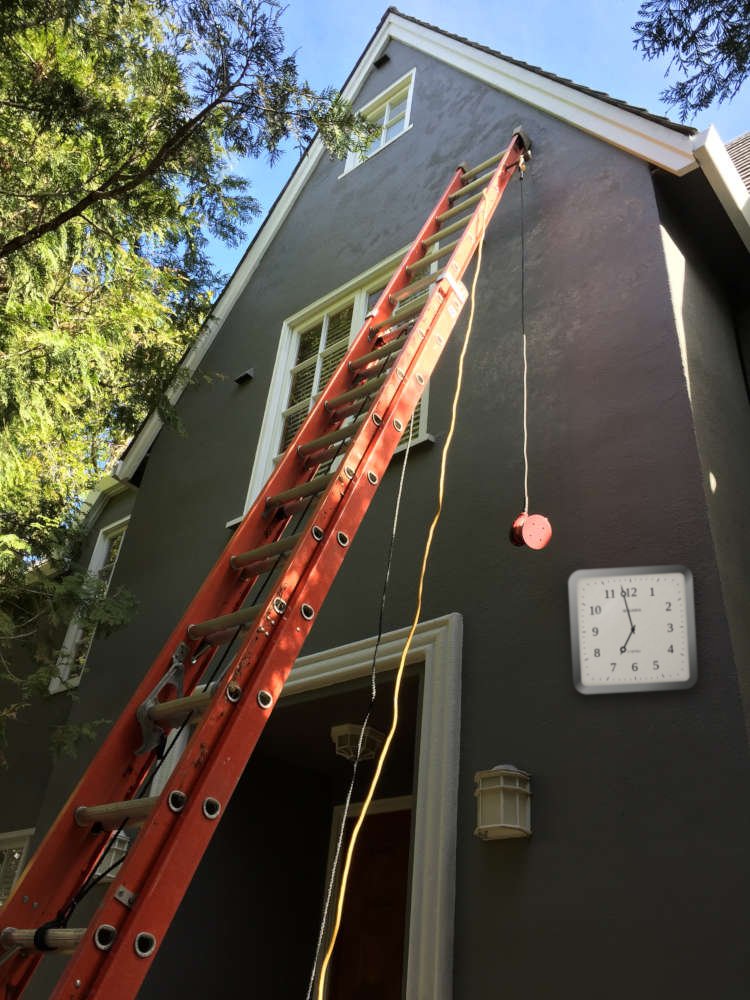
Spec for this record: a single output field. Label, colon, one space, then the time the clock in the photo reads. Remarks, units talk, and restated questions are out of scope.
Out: 6:58
